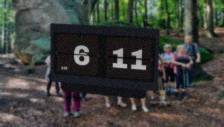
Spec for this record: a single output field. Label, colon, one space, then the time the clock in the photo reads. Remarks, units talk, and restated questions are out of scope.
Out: 6:11
